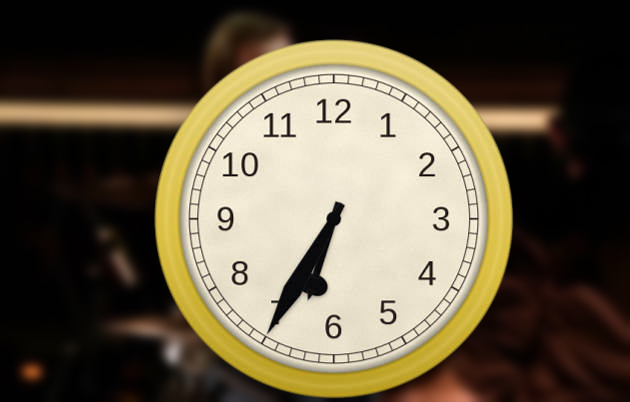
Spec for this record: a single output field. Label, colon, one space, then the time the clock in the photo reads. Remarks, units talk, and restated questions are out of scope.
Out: 6:35
